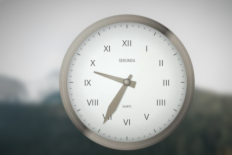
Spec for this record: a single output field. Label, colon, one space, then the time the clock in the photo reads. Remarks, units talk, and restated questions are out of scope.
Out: 9:35
